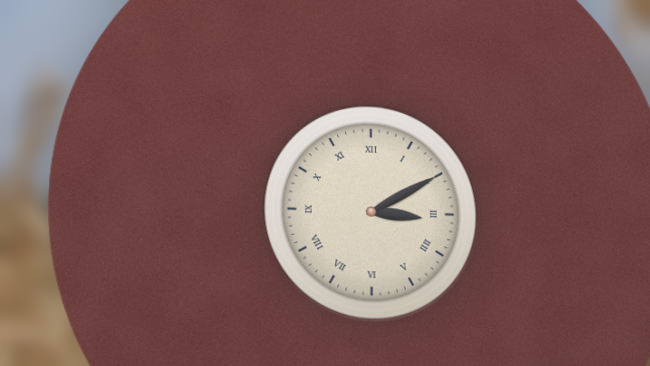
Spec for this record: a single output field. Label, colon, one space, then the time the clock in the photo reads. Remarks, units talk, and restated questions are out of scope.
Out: 3:10
